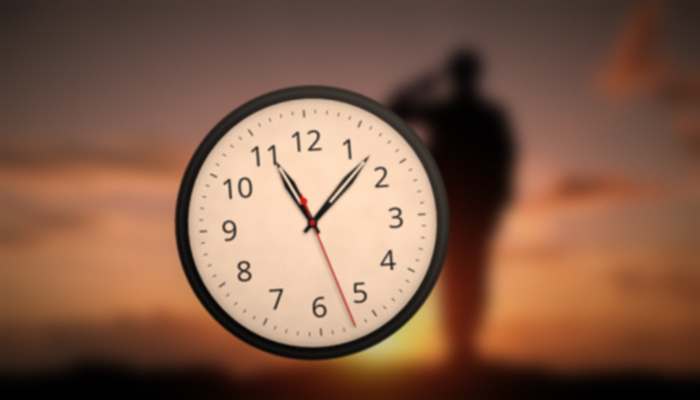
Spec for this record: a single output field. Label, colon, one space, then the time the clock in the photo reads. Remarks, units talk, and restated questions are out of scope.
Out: 11:07:27
